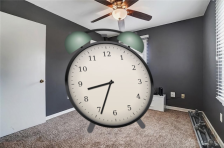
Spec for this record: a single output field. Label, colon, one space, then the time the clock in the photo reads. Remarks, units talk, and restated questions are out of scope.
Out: 8:34
